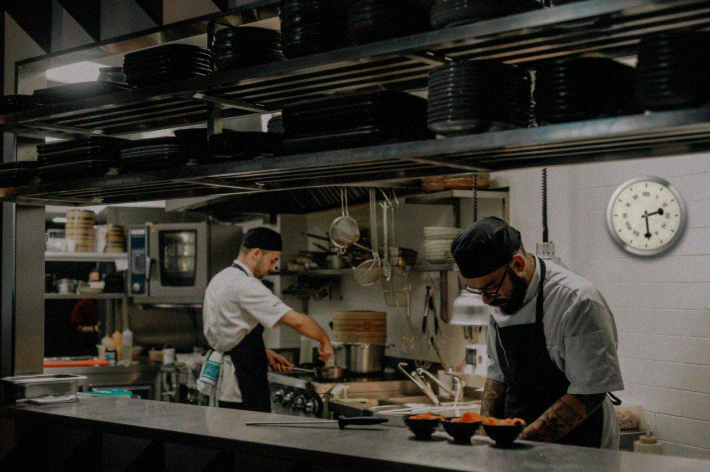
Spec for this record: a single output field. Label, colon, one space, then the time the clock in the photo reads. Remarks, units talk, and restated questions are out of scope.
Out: 2:29
